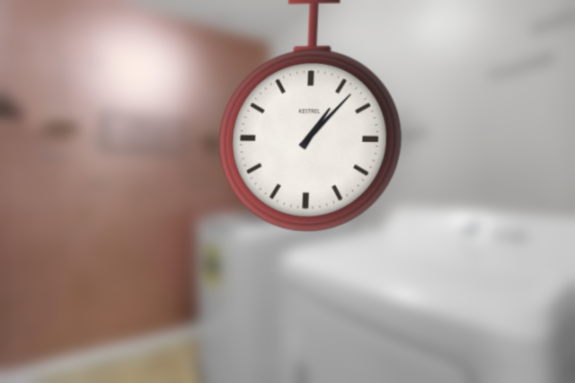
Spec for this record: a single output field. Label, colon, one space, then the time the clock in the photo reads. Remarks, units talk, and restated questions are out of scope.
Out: 1:07
